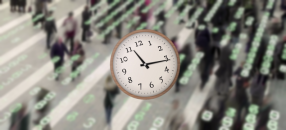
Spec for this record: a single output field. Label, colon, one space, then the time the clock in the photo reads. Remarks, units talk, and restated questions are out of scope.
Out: 11:16
